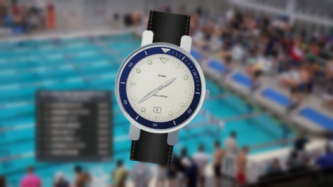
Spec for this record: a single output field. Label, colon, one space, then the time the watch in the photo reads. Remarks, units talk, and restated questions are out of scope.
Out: 1:38
